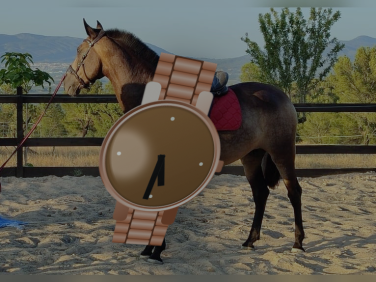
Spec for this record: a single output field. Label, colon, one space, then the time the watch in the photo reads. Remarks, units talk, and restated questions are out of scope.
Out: 5:31
